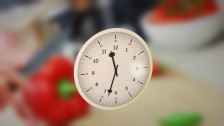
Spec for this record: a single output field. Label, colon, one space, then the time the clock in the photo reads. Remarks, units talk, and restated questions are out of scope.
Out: 11:33
